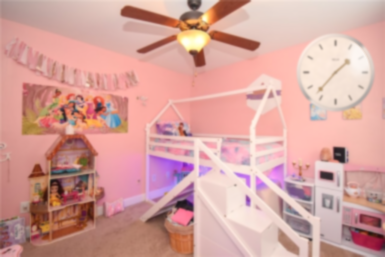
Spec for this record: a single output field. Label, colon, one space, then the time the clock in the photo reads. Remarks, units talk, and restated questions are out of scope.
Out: 1:37
